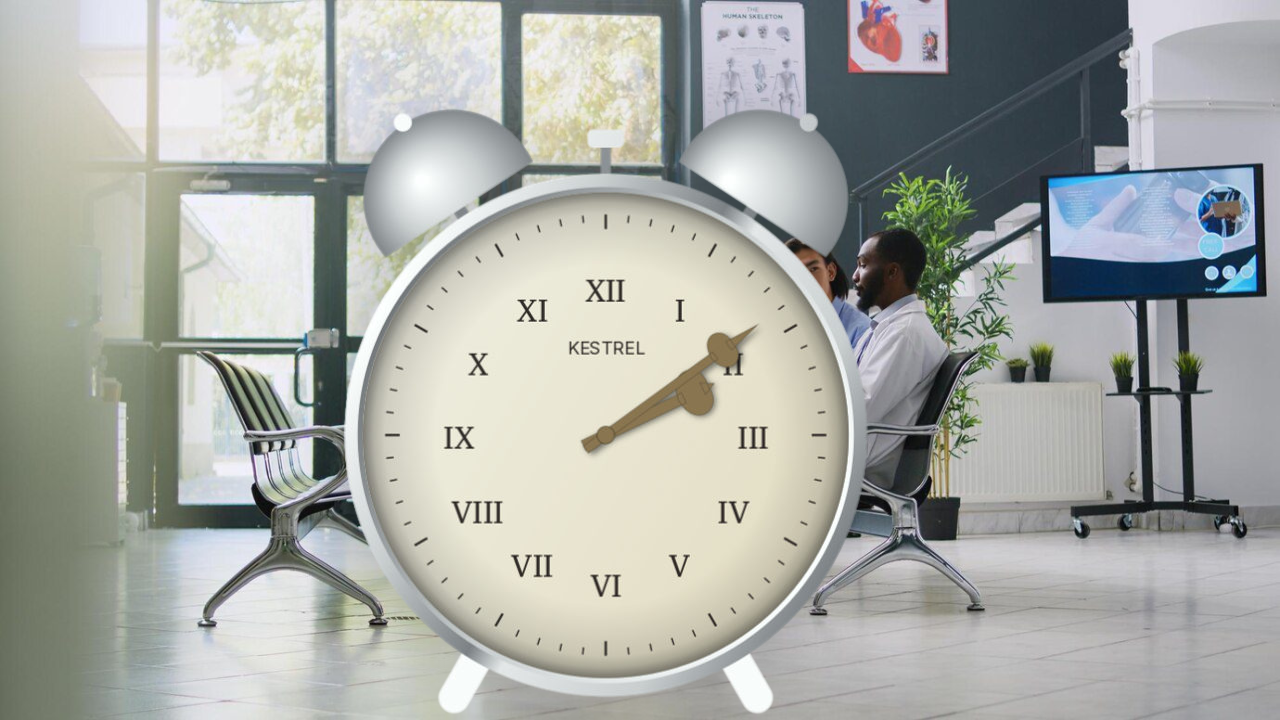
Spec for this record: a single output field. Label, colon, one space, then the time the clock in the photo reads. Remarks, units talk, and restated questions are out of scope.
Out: 2:09
